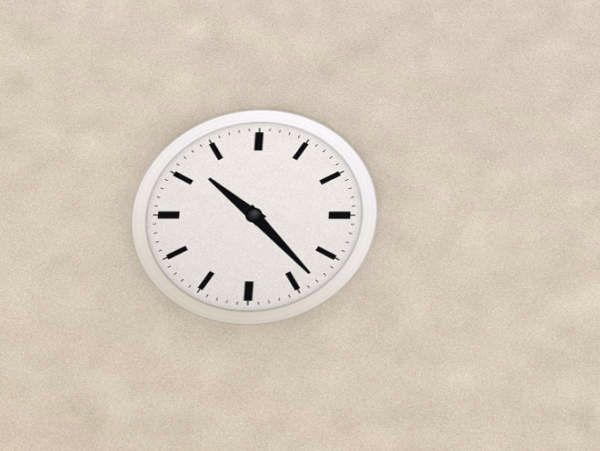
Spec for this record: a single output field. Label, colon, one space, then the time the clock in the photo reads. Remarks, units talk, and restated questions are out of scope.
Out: 10:23
